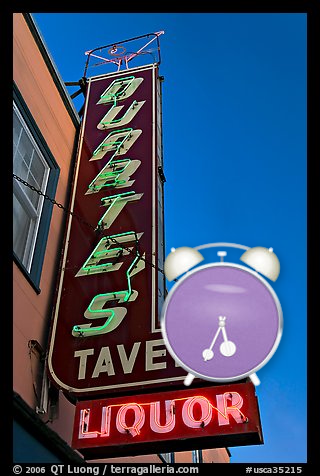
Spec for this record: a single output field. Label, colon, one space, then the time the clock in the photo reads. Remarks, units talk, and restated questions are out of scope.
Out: 5:34
